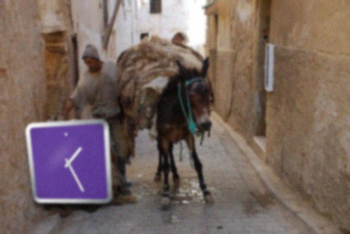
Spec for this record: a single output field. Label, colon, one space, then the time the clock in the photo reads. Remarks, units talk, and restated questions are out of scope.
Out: 1:26
